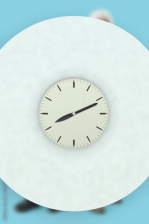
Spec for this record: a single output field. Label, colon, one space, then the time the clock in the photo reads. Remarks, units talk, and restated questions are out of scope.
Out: 8:11
